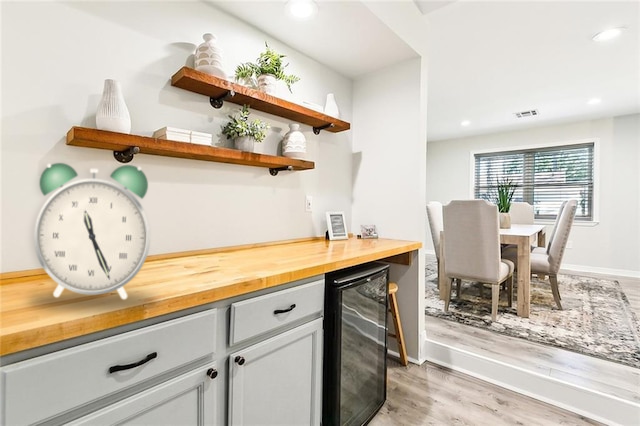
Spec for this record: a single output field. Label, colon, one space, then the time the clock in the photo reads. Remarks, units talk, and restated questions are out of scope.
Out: 11:26
